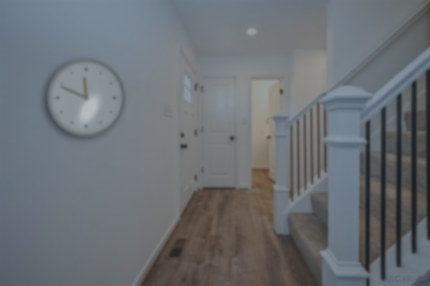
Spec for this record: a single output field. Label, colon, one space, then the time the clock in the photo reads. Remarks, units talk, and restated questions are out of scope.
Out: 11:49
